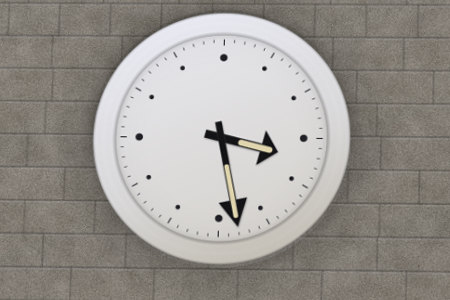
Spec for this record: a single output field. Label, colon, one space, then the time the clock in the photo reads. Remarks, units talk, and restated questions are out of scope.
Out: 3:28
